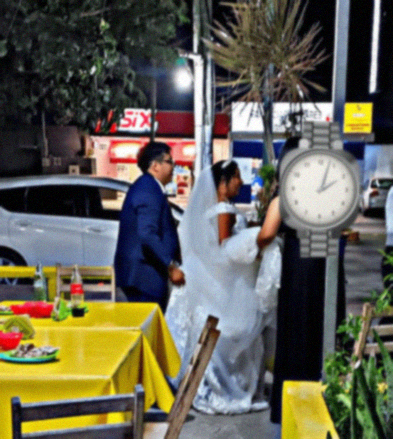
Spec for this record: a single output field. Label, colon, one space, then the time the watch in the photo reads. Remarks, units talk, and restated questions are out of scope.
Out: 2:03
